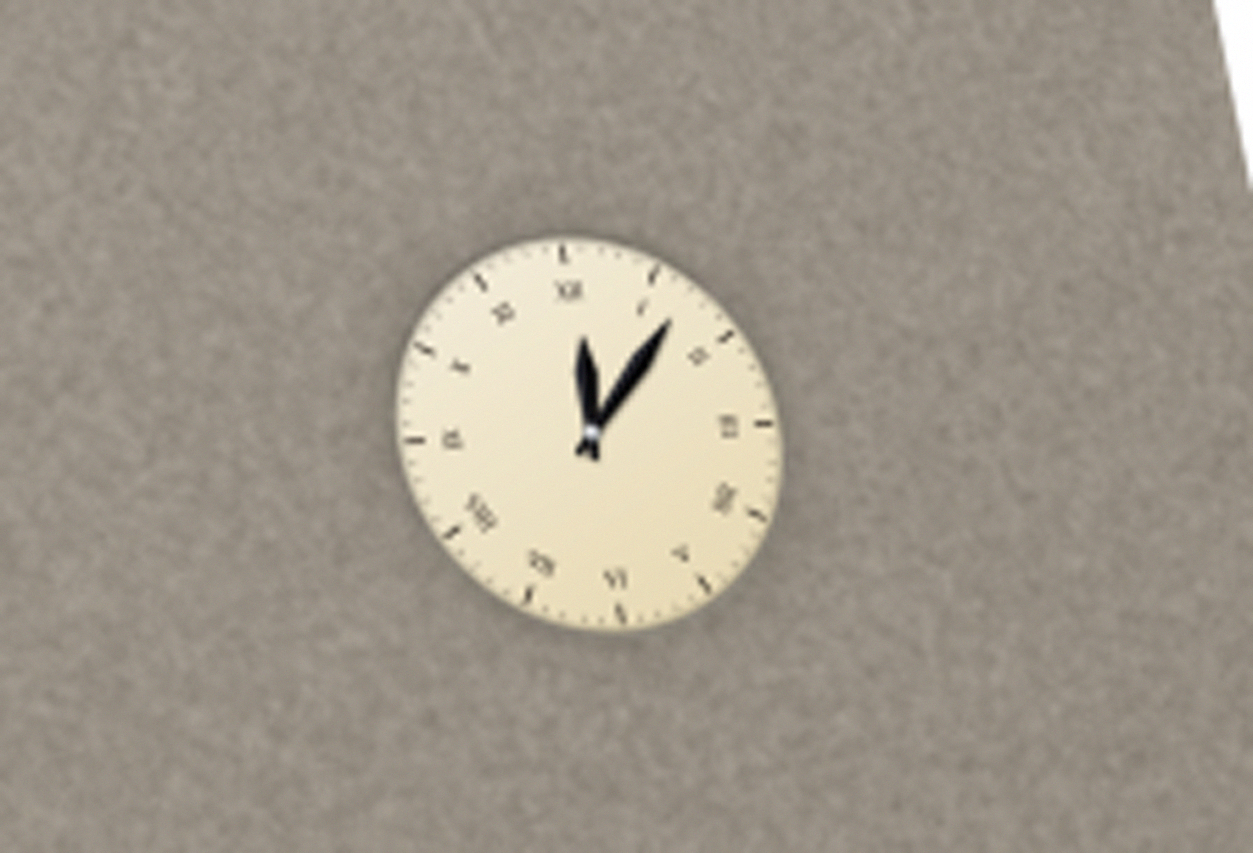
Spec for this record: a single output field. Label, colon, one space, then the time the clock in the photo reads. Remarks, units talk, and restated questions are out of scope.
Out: 12:07
